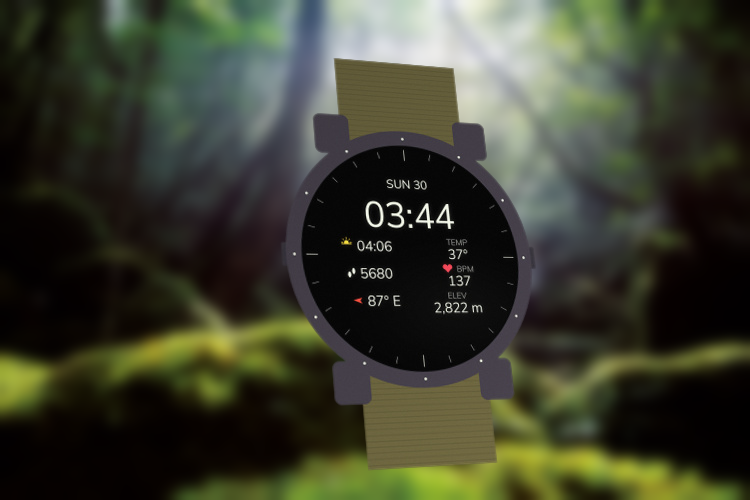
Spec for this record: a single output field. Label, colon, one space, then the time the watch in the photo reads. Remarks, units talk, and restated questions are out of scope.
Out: 3:44
